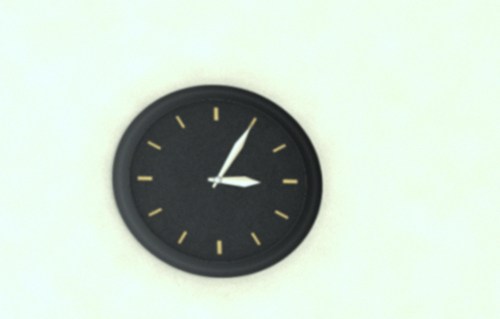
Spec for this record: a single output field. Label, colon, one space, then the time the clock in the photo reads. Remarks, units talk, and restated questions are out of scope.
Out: 3:05
